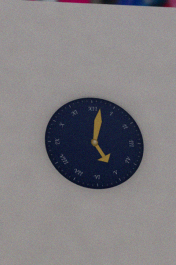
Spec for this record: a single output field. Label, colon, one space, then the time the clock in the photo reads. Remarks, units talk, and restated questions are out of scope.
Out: 5:02
